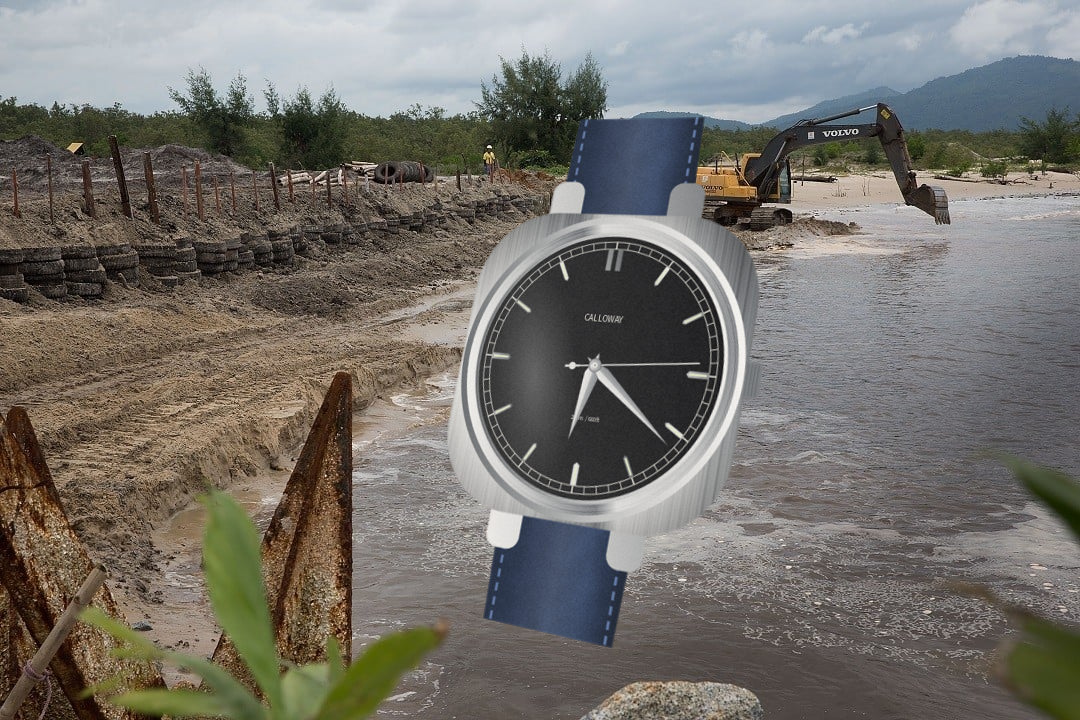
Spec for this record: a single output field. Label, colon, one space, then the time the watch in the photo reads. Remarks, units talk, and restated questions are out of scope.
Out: 6:21:14
